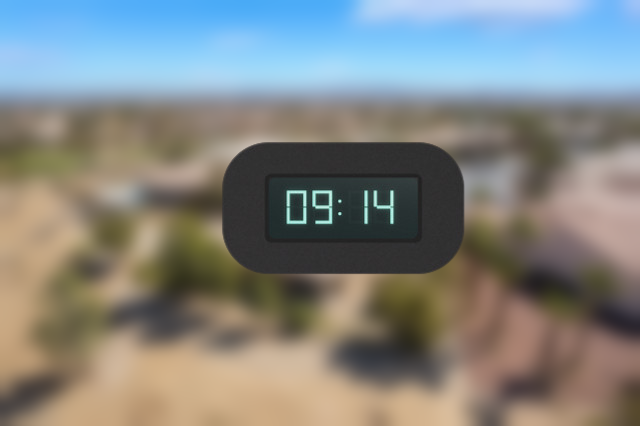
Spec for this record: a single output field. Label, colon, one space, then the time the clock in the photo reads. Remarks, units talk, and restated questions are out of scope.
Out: 9:14
